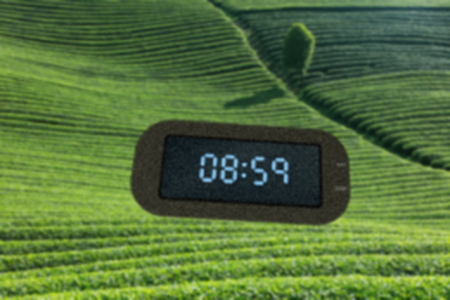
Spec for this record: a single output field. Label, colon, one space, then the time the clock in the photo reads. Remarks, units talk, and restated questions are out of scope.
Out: 8:59
